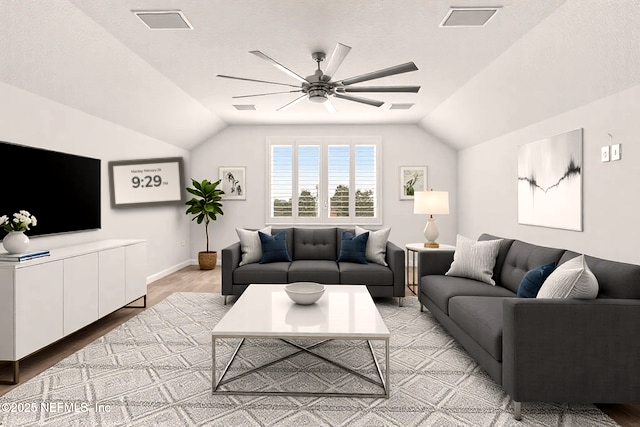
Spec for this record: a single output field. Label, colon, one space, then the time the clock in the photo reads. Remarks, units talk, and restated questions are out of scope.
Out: 9:29
